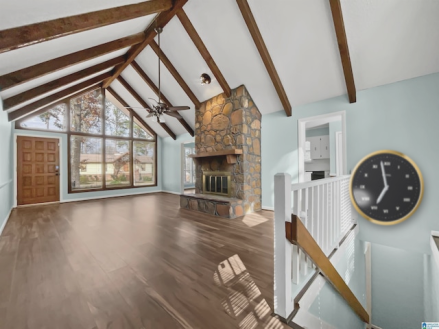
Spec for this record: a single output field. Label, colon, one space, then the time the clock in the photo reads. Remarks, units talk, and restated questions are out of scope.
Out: 6:58
